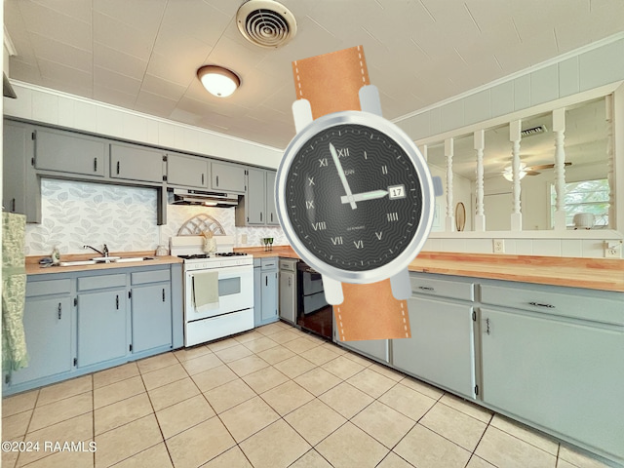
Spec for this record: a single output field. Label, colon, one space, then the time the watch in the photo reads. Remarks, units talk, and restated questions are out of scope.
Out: 2:58
